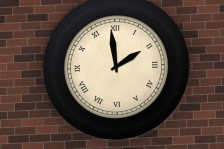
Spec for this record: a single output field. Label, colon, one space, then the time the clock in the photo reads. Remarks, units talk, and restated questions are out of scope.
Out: 1:59
